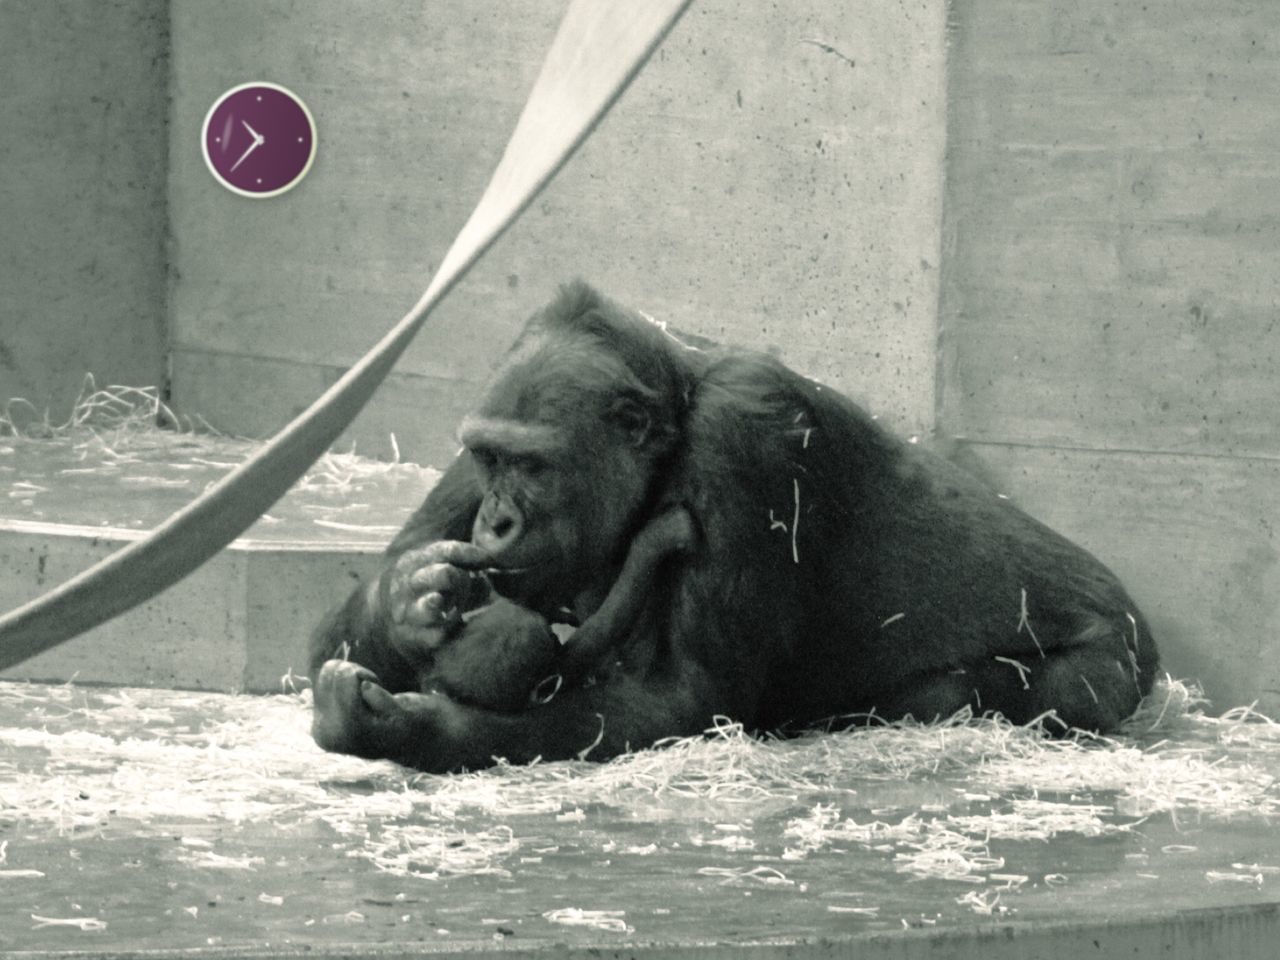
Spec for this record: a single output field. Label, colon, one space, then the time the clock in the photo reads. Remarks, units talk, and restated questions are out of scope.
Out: 10:37
